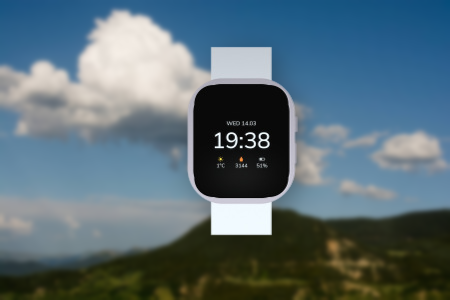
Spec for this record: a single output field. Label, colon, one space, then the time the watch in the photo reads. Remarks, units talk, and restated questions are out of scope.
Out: 19:38
